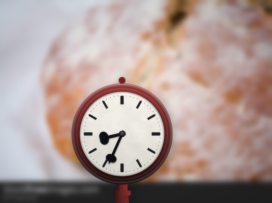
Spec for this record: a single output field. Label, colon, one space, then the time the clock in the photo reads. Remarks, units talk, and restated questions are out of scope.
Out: 8:34
